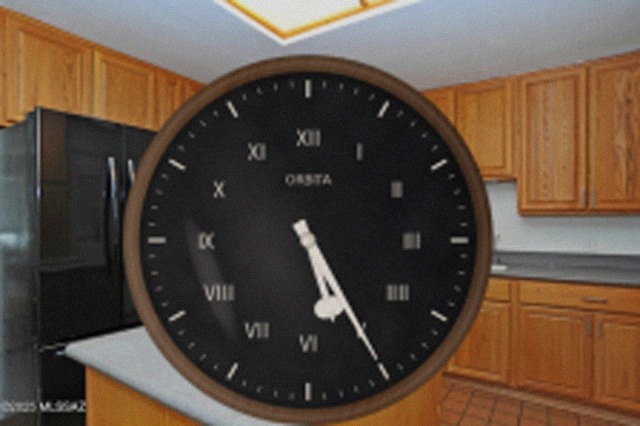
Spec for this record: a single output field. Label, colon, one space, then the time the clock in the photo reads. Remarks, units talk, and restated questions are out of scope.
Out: 5:25
